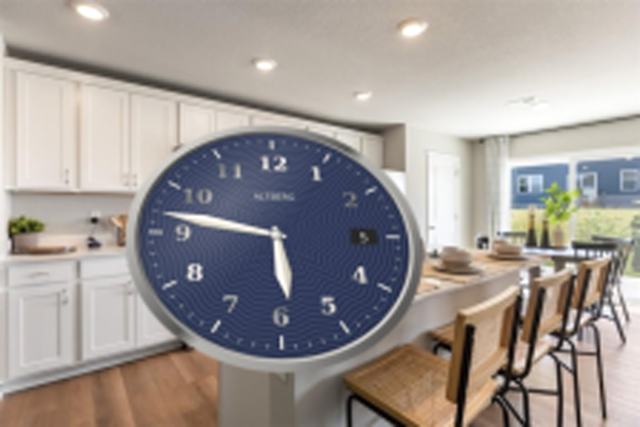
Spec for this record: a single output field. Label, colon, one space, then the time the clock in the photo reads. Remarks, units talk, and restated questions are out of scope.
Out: 5:47
